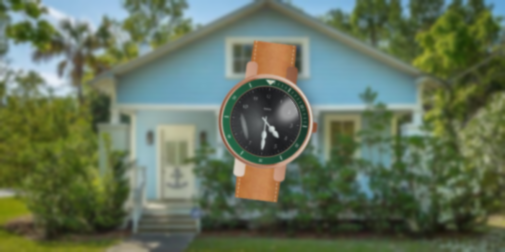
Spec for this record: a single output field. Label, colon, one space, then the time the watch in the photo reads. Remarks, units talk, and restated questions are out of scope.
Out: 4:30
